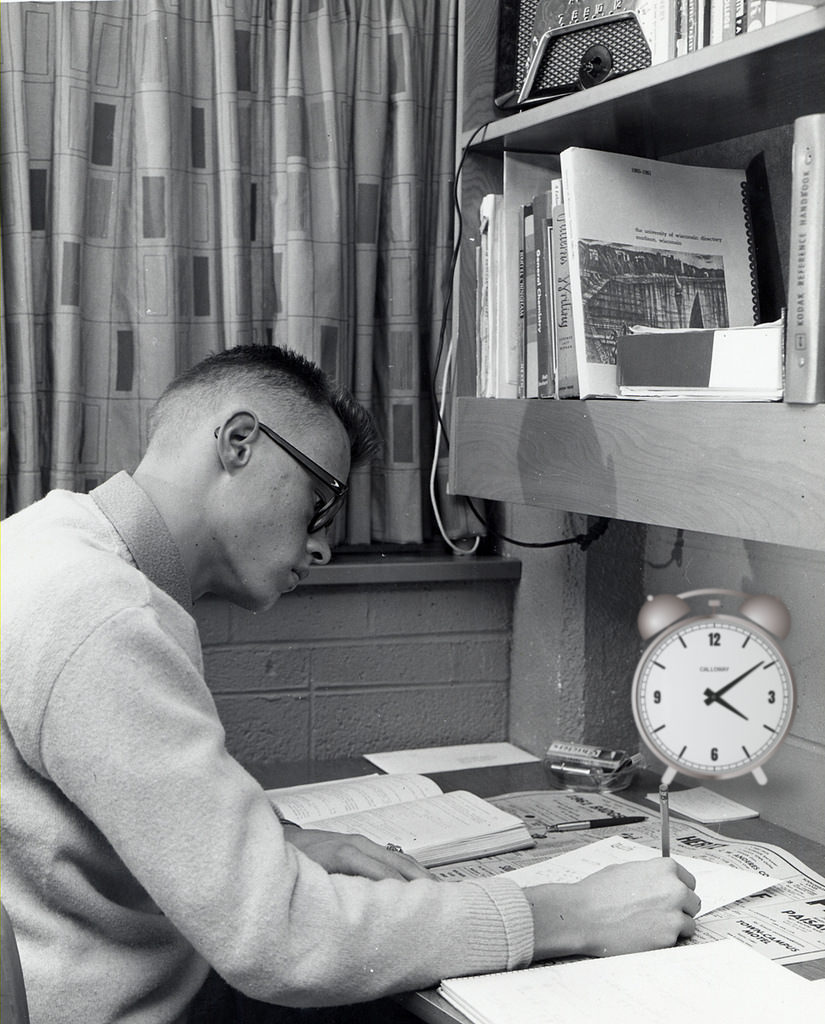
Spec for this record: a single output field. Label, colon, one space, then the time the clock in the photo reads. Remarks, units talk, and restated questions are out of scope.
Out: 4:09
